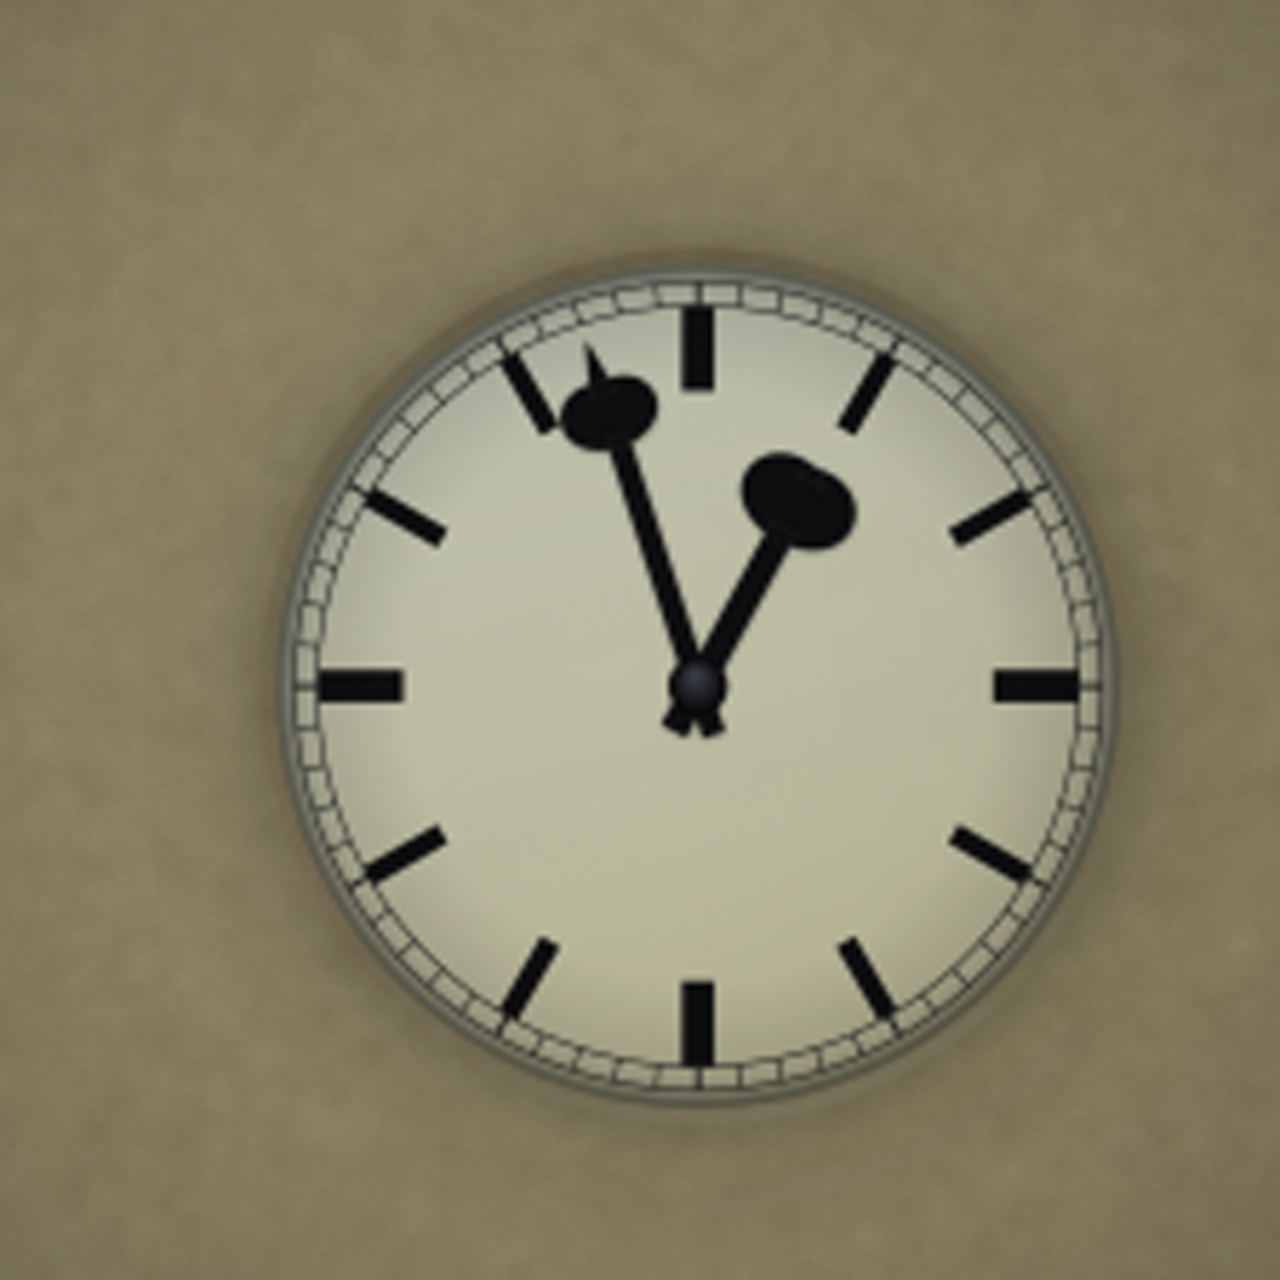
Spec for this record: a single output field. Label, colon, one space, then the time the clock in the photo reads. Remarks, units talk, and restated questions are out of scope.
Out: 12:57
